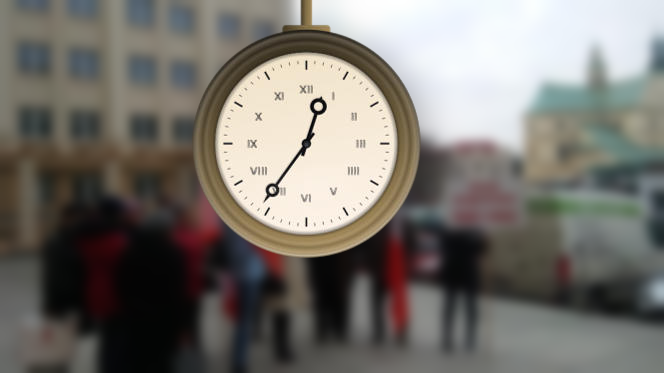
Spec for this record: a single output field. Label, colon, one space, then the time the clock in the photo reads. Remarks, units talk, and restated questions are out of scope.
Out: 12:36
